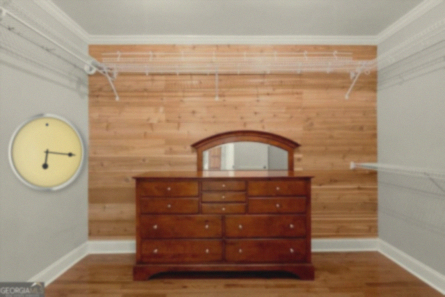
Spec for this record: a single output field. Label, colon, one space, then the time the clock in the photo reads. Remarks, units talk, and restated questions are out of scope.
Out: 6:16
